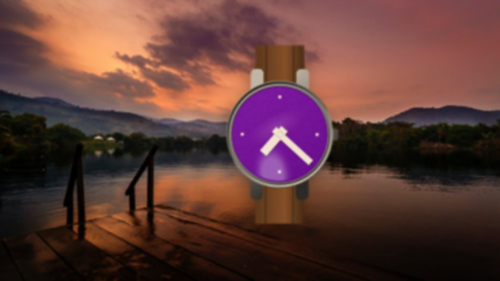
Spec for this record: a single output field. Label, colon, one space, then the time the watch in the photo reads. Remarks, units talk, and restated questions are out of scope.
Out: 7:22
